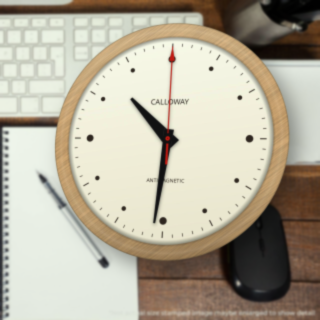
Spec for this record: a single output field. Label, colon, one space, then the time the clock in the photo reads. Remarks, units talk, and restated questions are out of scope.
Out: 10:31:00
